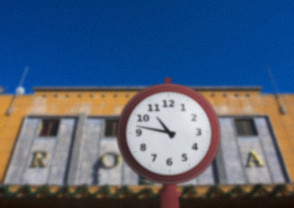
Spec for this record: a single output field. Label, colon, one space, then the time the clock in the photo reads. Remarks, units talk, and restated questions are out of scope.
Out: 10:47
